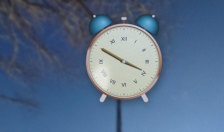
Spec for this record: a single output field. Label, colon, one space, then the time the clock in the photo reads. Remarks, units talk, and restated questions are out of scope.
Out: 3:50
